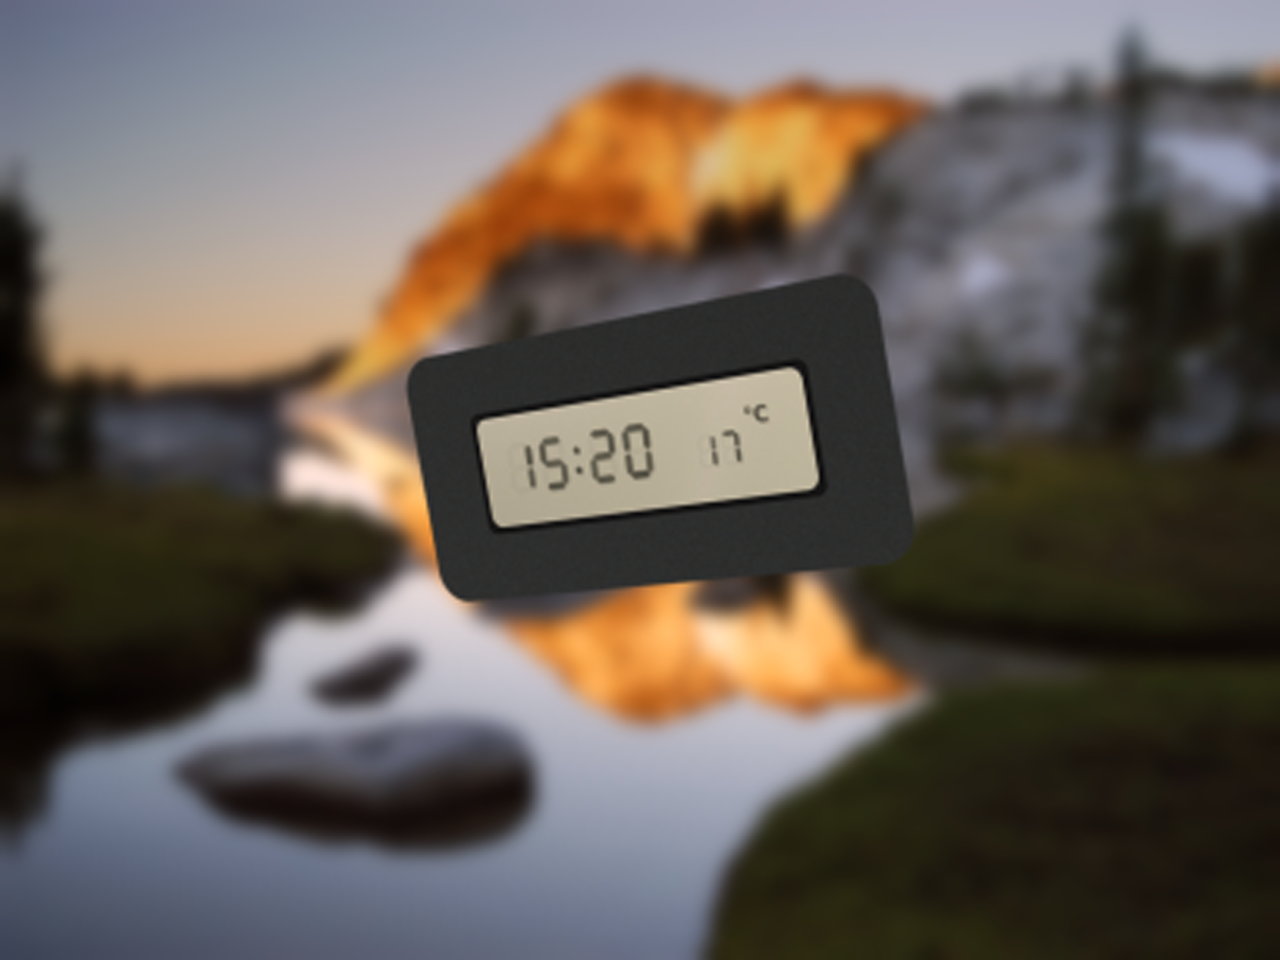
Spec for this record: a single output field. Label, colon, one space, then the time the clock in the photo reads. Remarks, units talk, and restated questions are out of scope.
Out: 15:20
